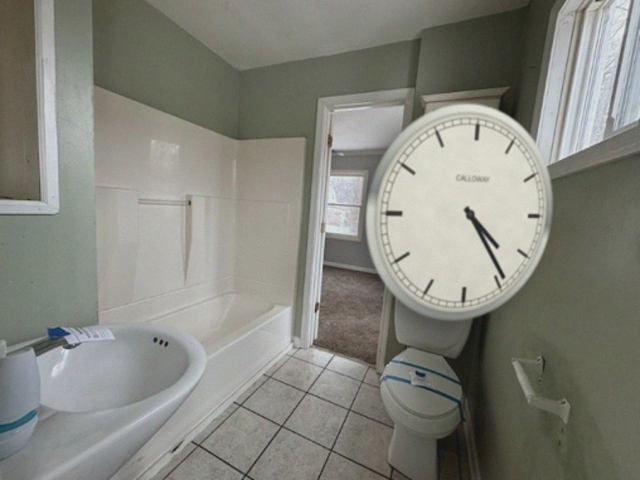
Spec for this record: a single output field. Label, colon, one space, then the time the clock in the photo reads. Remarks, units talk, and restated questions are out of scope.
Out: 4:24
